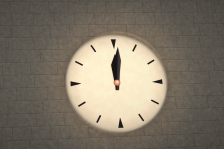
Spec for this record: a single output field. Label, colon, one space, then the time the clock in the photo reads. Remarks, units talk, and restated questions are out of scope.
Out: 12:01
